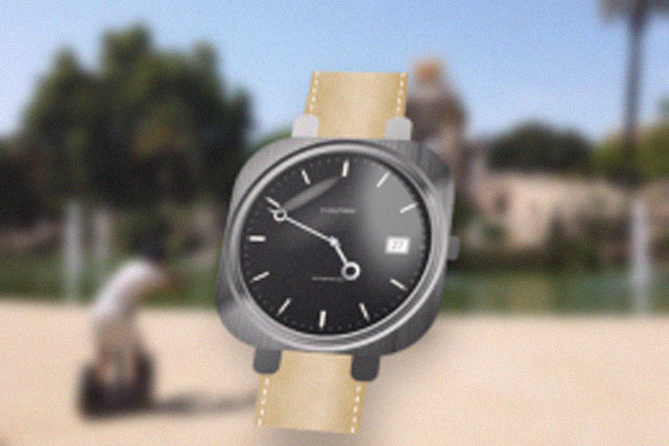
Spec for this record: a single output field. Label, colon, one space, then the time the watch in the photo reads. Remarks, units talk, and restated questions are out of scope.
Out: 4:49
